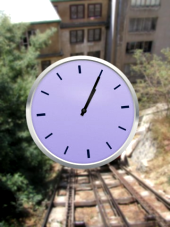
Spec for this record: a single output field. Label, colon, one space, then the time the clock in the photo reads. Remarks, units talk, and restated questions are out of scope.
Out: 1:05
